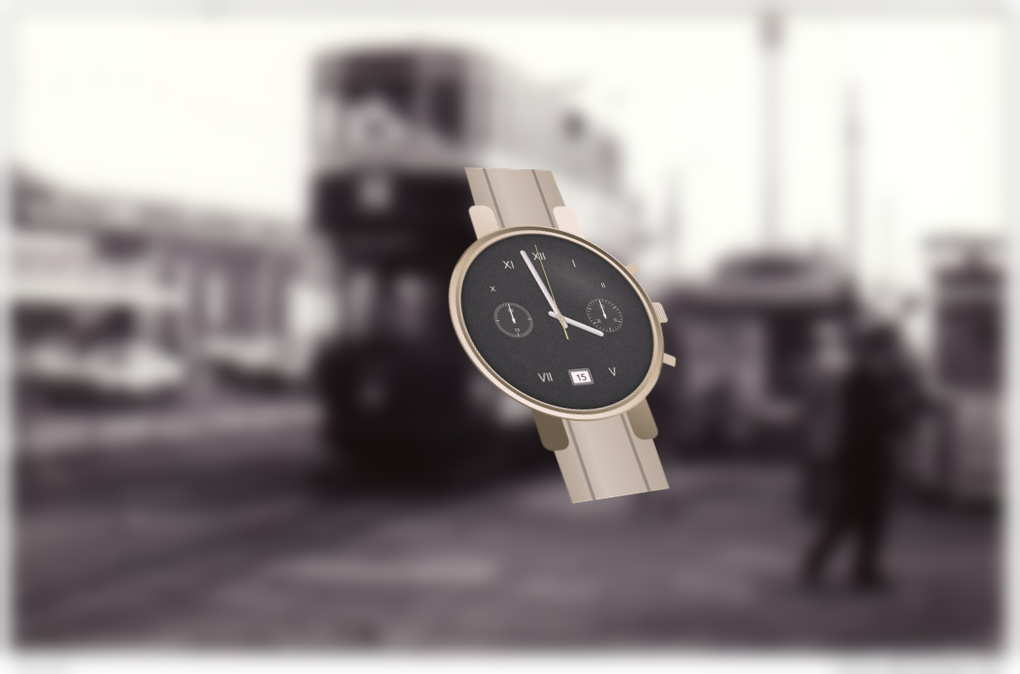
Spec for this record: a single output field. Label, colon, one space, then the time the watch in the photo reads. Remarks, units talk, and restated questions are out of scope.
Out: 3:58
